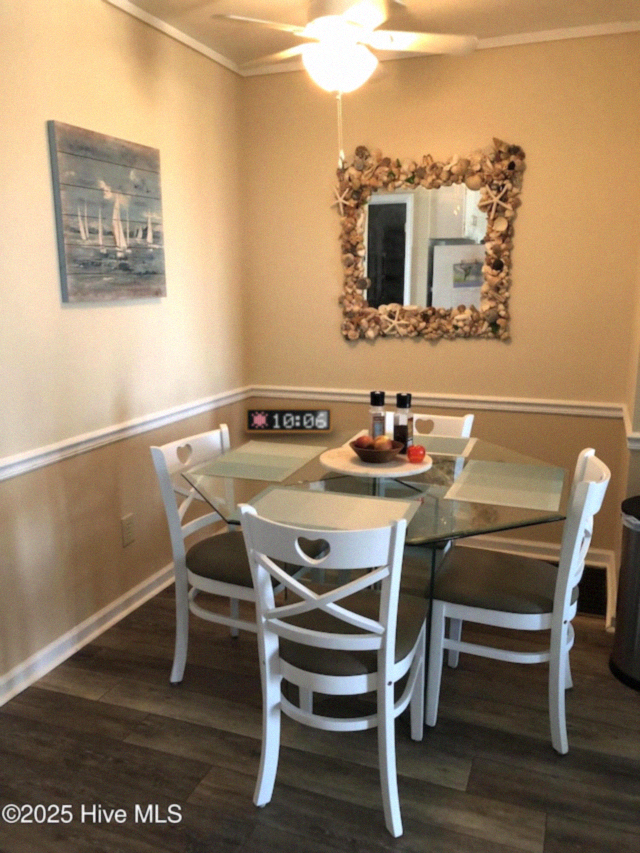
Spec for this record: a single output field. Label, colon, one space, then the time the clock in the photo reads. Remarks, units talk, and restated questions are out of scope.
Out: 10:06
